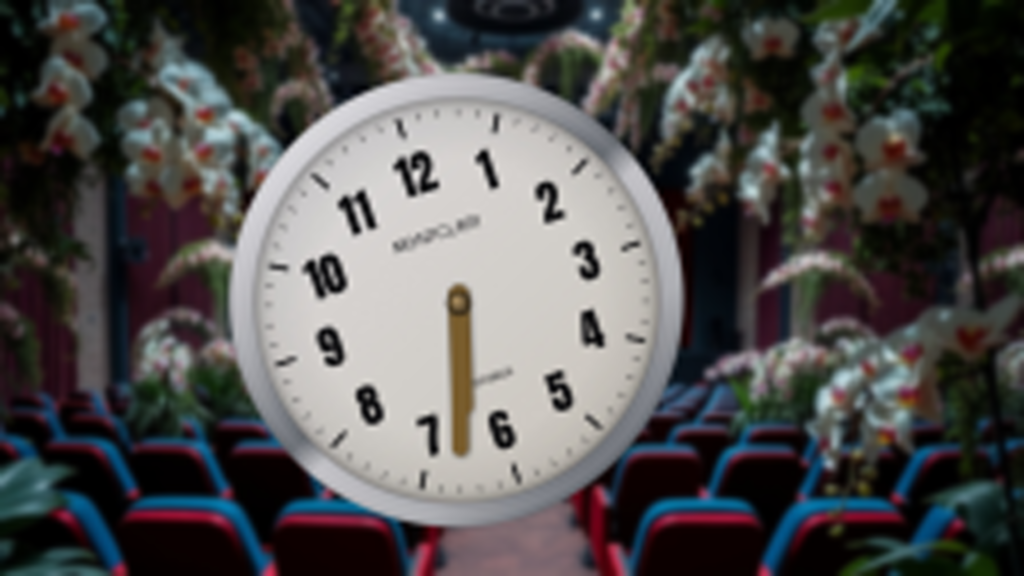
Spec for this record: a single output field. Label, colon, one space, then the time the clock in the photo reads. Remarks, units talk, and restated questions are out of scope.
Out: 6:33
